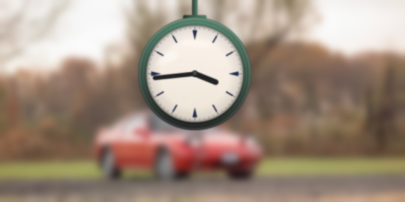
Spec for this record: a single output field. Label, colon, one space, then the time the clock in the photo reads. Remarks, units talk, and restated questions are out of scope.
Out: 3:44
